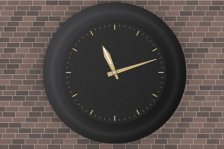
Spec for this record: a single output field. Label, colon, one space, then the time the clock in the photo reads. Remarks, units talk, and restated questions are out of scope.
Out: 11:12
